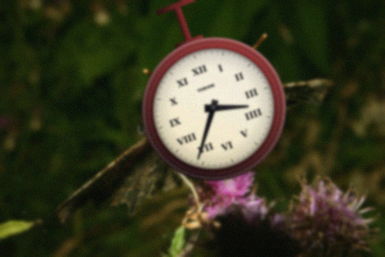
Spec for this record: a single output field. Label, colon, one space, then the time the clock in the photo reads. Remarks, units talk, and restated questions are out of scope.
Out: 3:36
